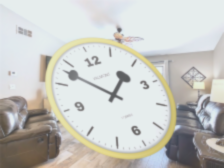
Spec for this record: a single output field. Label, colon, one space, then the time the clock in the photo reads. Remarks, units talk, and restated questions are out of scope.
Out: 1:53
